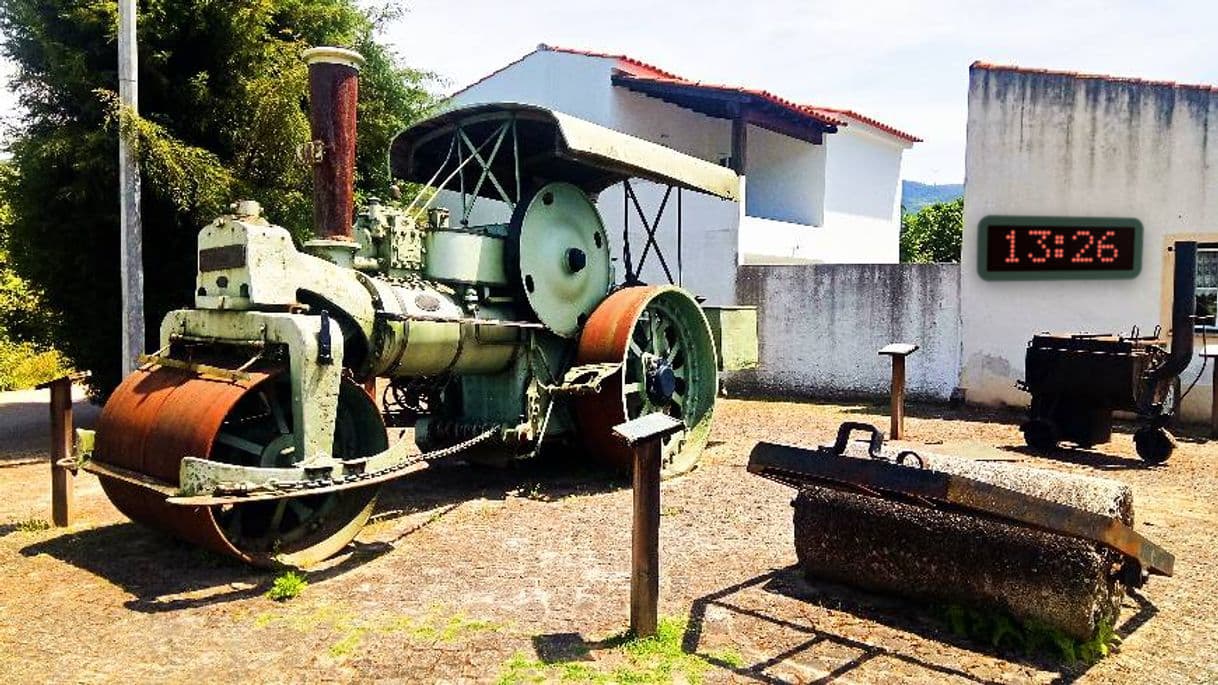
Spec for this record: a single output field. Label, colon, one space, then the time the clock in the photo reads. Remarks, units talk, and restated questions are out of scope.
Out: 13:26
